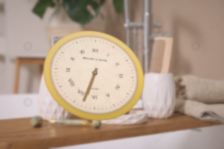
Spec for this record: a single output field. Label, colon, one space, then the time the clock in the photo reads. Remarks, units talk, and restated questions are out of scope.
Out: 6:33
